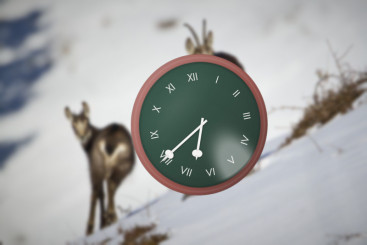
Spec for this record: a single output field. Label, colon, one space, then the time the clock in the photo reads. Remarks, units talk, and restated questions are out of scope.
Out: 6:40
